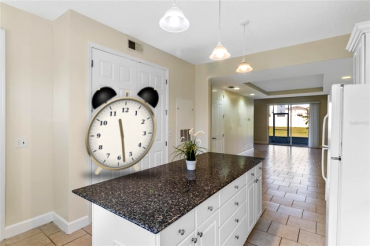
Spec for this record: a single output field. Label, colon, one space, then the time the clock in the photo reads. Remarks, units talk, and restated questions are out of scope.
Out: 11:28
